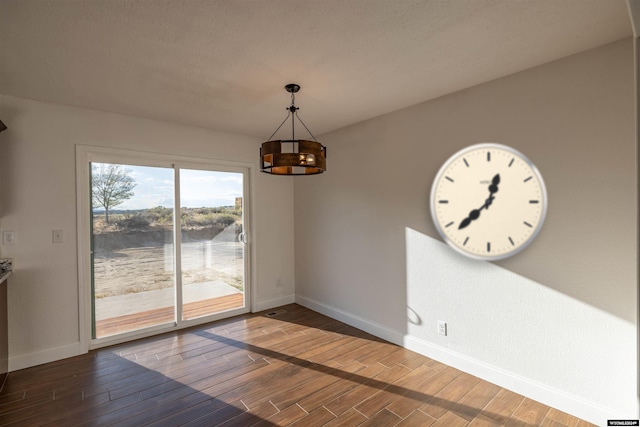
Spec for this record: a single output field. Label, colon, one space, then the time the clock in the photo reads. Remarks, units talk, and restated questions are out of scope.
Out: 12:38
